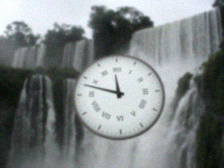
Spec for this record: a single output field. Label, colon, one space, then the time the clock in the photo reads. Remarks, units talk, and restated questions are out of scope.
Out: 11:48
